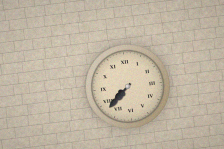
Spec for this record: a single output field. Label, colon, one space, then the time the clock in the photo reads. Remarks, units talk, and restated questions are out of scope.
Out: 7:38
